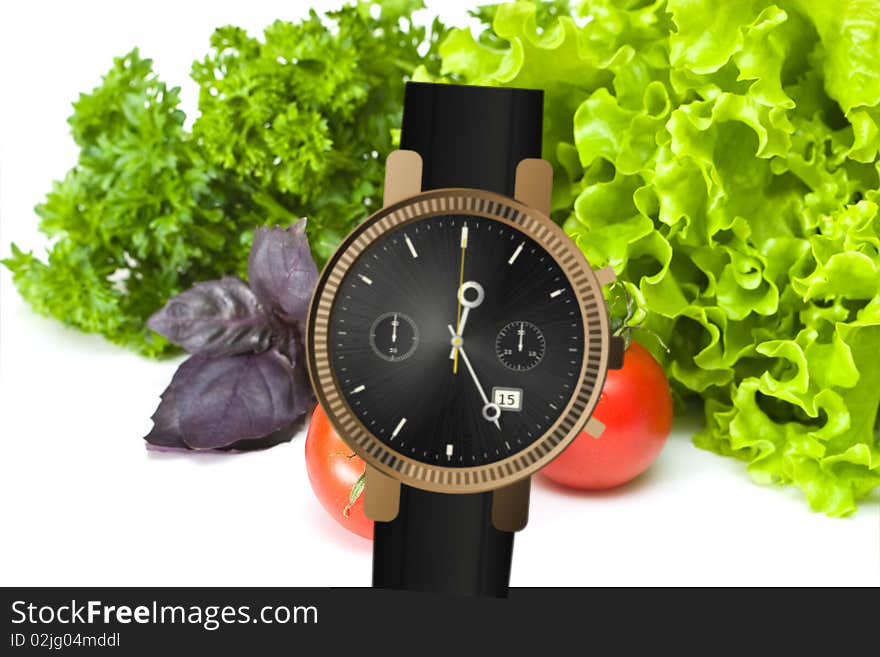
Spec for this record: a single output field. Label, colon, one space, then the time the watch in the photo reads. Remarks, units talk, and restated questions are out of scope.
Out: 12:25
